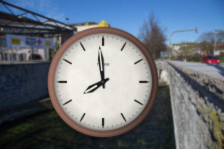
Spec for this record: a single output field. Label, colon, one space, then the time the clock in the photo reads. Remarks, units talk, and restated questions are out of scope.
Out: 7:59
